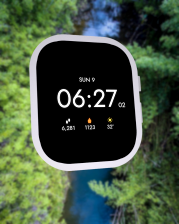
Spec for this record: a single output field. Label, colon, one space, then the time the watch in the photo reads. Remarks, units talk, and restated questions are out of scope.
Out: 6:27
